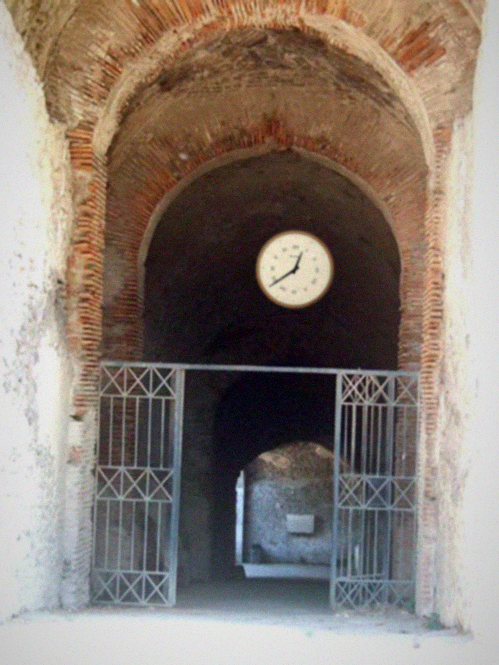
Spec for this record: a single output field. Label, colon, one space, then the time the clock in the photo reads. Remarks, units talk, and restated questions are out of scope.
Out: 12:39
